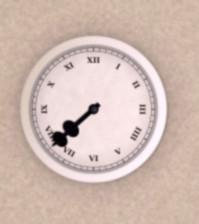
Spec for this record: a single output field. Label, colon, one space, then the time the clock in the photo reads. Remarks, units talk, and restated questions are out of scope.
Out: 7:38
